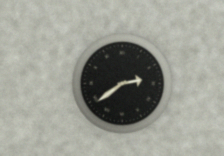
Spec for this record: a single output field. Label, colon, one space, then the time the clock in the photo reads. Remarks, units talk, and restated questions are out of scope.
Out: 2:39
